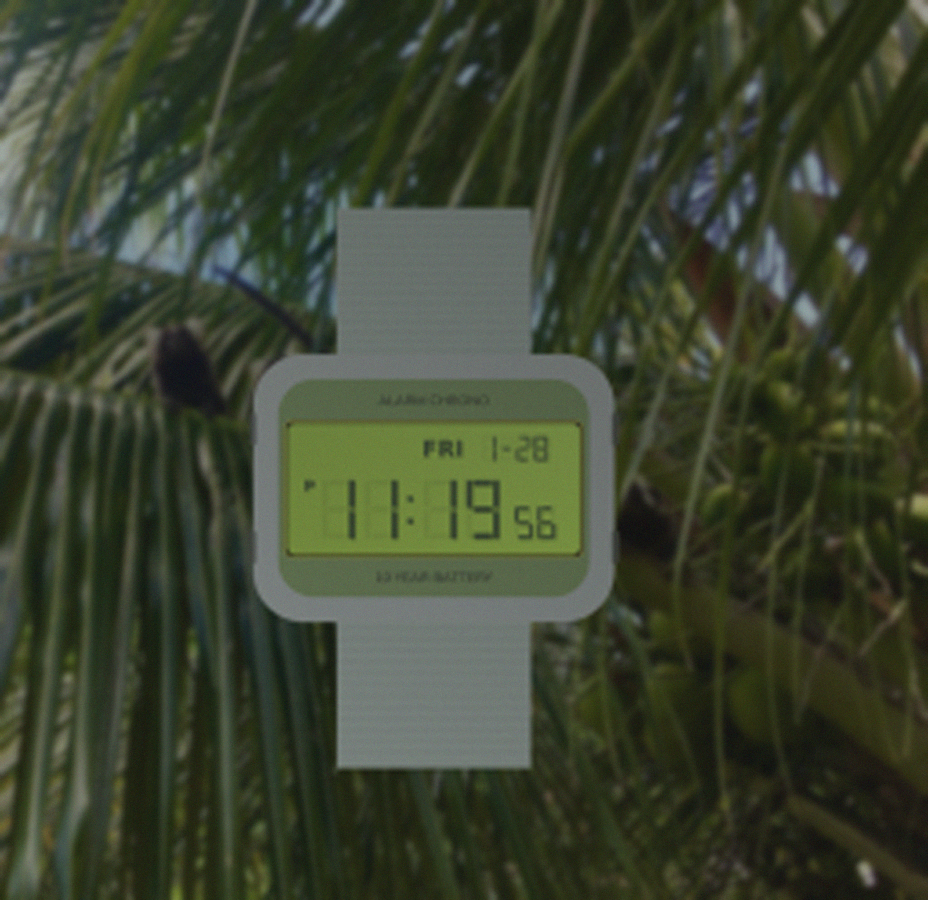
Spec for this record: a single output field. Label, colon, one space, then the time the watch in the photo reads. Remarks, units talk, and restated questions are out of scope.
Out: 11:19:56
